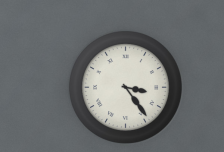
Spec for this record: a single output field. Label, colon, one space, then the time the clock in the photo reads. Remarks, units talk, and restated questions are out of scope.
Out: 3:24
